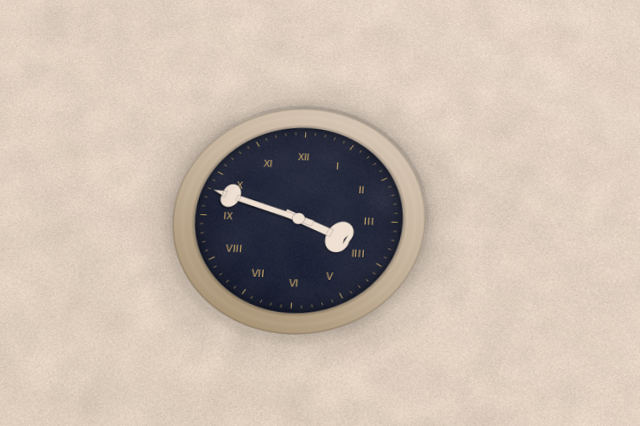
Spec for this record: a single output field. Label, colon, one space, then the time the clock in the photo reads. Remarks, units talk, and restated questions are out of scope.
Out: 3:48
